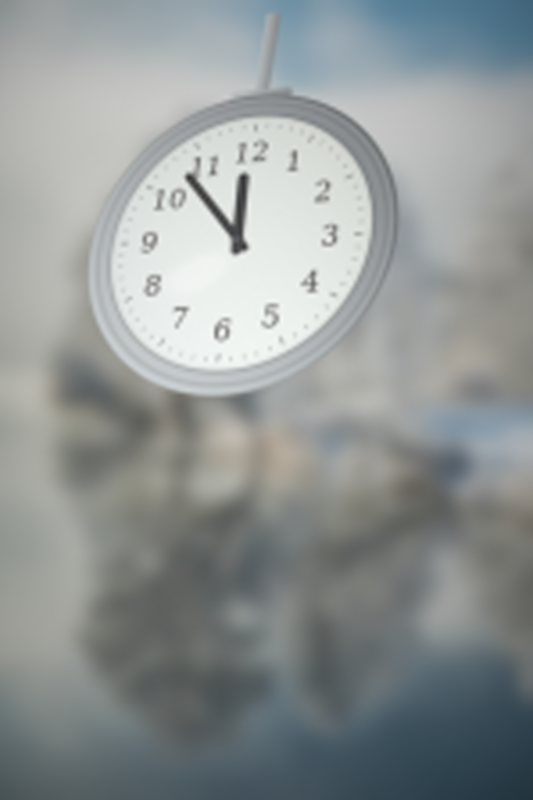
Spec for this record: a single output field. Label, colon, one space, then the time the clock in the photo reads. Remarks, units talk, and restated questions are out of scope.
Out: 11:53
